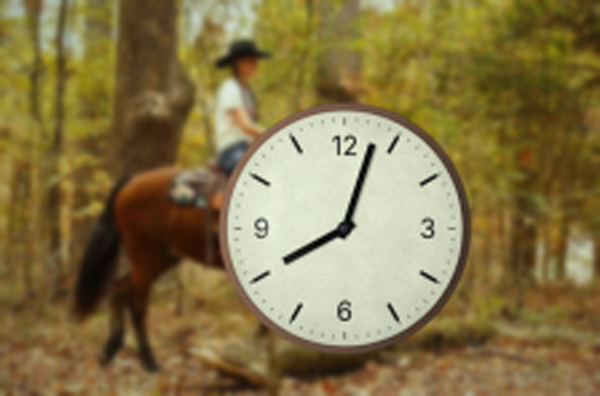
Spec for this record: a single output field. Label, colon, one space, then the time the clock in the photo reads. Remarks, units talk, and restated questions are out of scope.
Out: 8:03
